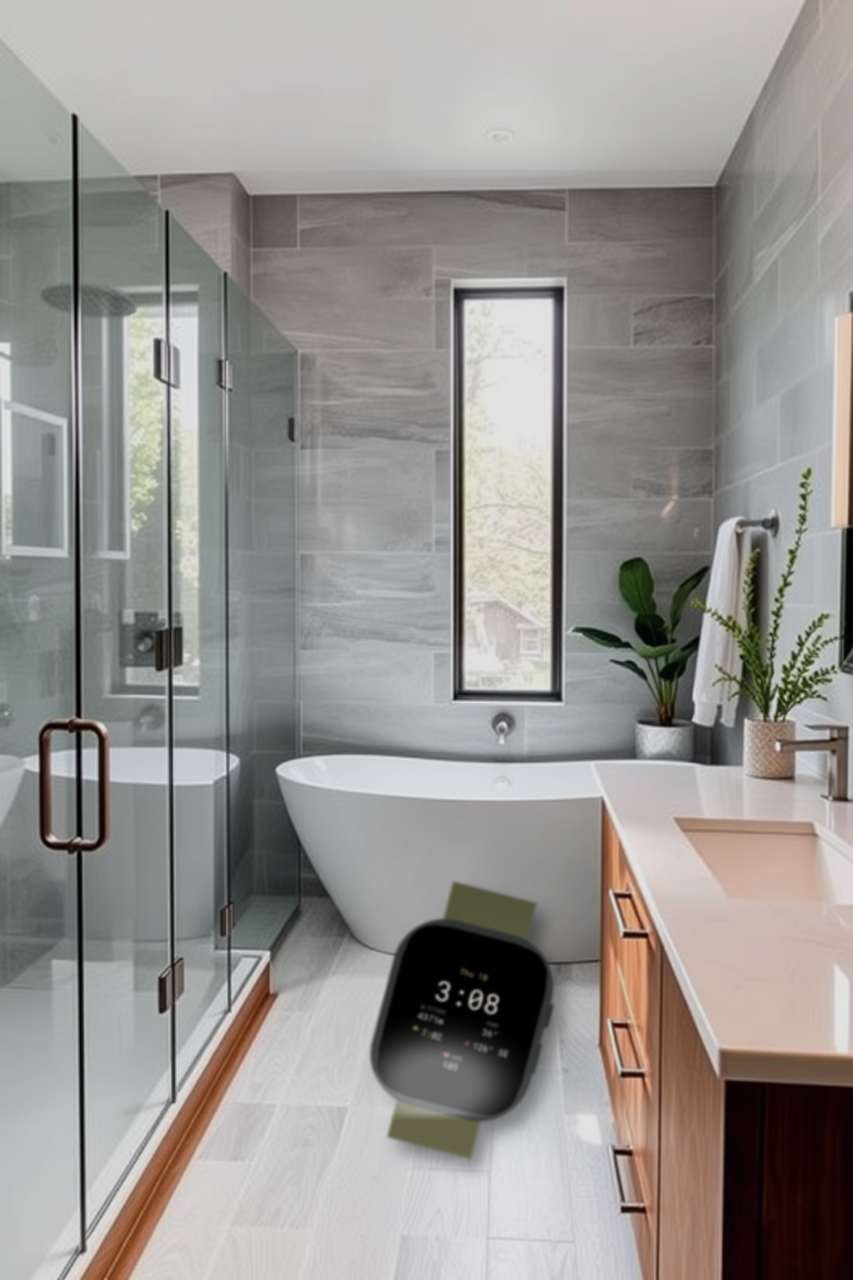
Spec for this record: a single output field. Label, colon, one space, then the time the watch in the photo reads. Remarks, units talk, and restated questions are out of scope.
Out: 3:08
